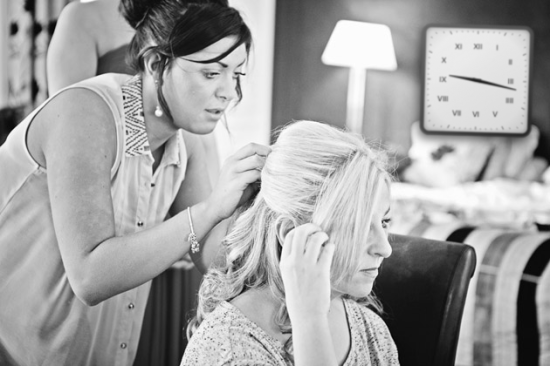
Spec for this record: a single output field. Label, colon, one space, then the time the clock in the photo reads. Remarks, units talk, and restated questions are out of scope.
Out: 9:17
